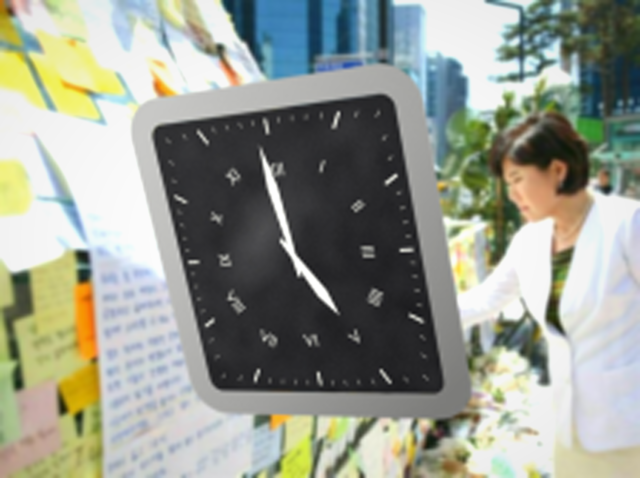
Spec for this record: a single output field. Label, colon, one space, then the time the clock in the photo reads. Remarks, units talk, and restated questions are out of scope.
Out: 4:59
